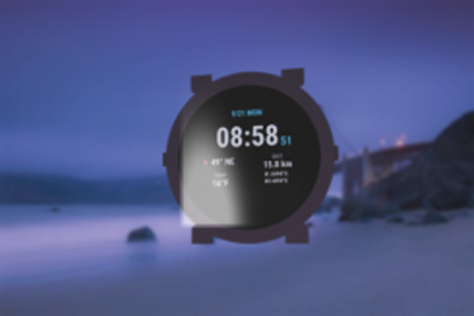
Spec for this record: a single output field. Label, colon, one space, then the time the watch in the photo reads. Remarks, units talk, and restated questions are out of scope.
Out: 8:58
